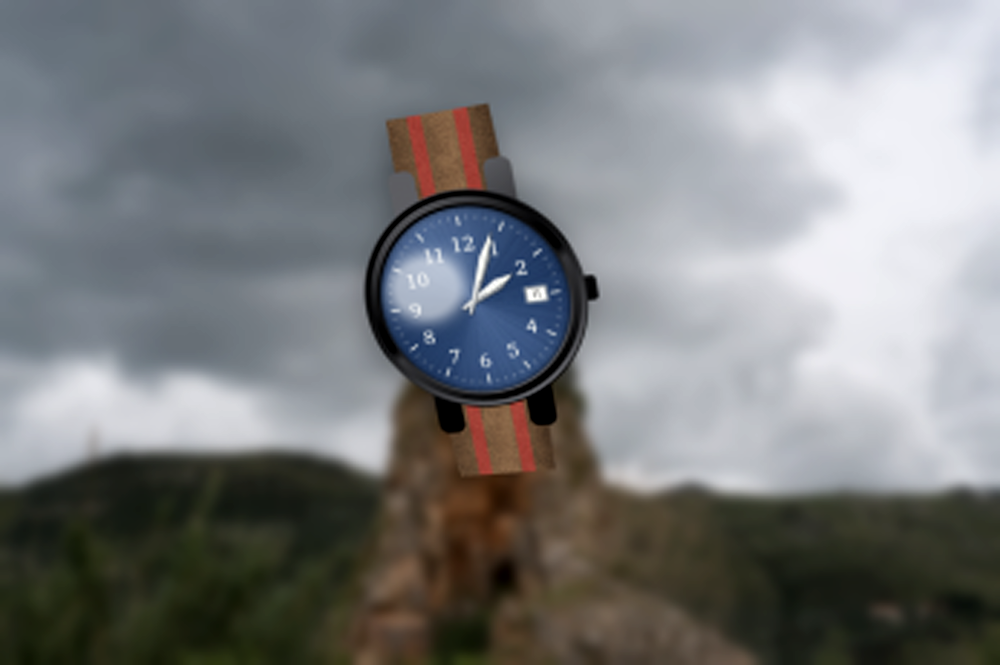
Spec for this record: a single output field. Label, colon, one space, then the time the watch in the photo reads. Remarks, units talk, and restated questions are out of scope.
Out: 2:04
